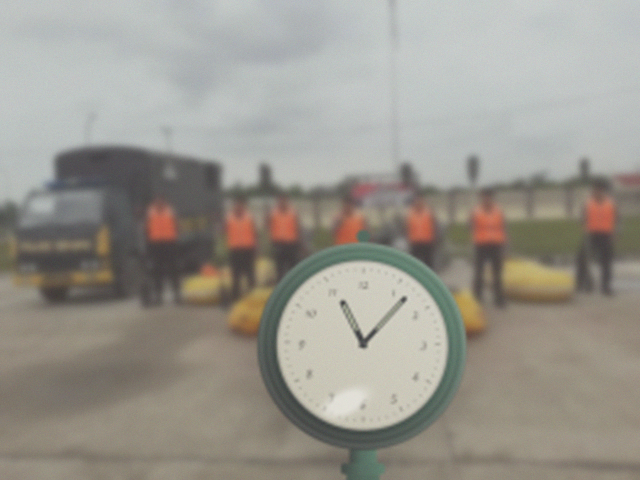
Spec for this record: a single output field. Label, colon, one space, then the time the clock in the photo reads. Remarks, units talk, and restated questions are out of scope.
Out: 11:07
